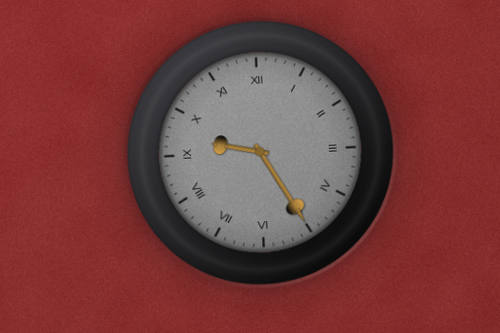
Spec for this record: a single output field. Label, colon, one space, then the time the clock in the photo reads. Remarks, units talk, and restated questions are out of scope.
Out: 9:25
